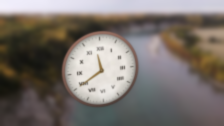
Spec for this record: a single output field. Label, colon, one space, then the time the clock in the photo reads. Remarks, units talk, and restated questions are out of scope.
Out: 11:40
